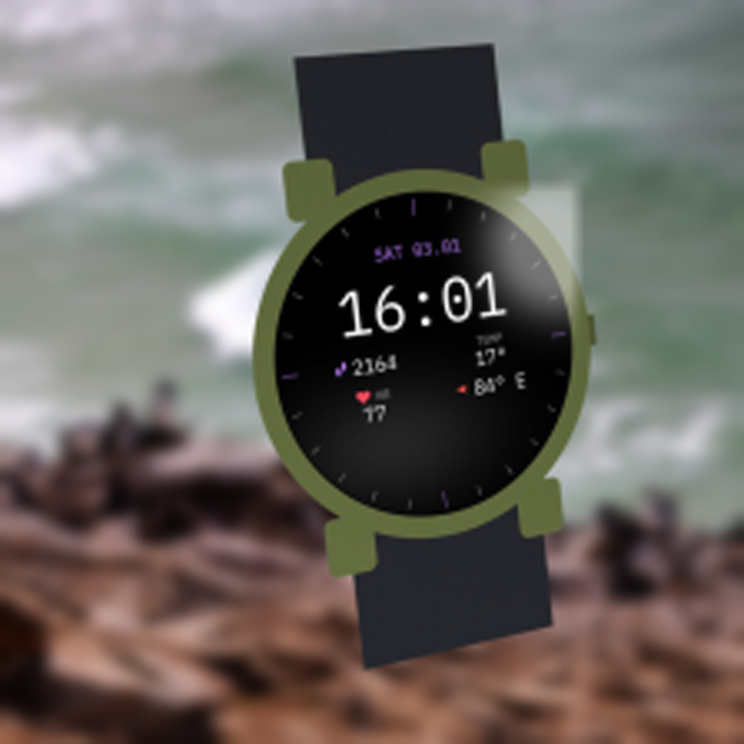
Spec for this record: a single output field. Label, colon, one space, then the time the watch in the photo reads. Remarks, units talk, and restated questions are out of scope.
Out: 16:01
